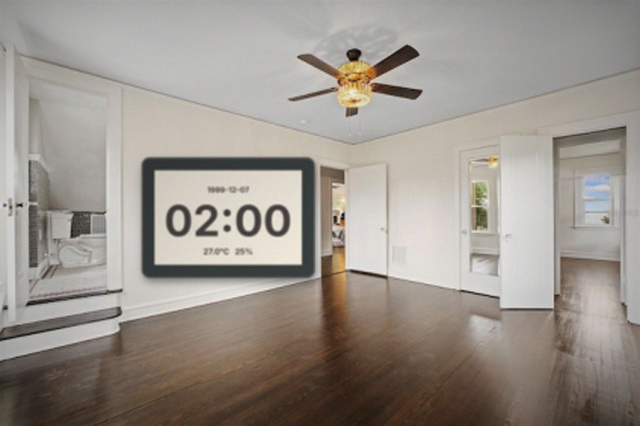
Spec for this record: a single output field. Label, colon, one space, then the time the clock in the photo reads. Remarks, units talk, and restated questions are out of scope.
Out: 2:00
